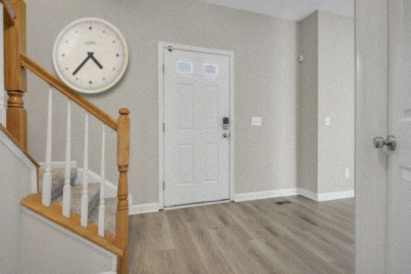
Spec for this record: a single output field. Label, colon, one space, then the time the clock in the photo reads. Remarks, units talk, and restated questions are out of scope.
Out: 4:37
